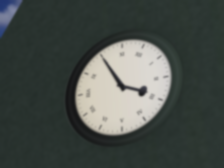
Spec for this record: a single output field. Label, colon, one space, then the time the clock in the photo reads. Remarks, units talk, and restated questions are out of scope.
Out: 2:50
